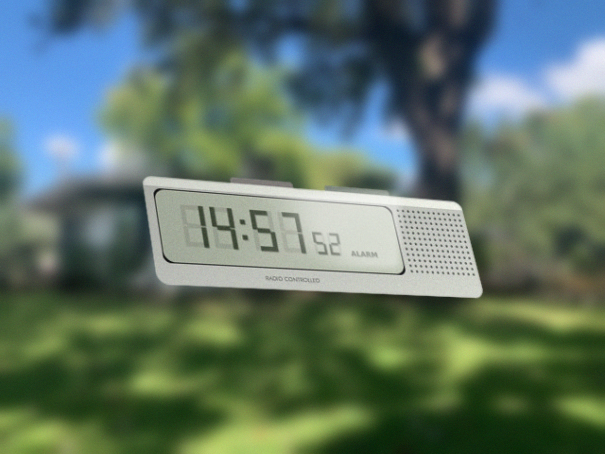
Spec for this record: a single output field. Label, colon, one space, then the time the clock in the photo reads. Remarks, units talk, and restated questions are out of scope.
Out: 14:57:52
